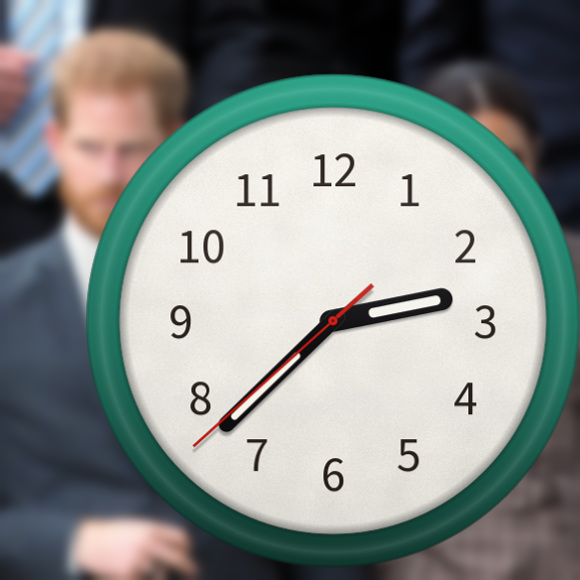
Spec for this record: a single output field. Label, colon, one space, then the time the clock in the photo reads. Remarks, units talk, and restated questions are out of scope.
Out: 2:37:38
